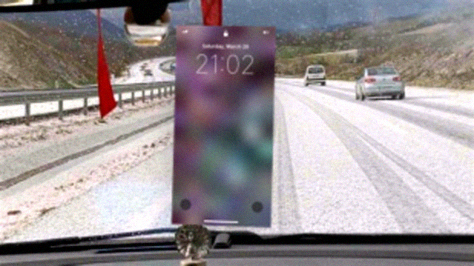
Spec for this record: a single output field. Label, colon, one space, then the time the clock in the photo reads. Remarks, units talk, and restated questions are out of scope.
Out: 21:02
